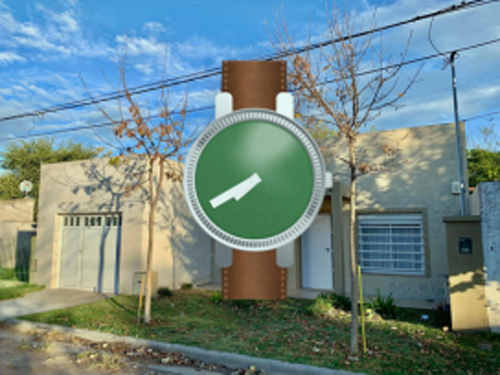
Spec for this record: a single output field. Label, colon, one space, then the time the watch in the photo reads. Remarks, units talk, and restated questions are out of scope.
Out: 7:40
